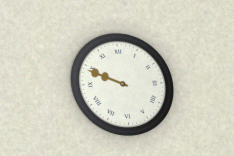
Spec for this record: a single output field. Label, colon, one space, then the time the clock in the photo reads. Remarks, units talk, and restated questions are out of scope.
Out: 9:49
